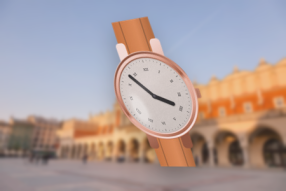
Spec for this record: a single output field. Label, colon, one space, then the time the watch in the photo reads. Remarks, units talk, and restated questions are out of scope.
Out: 3:53
